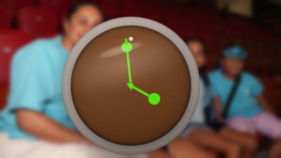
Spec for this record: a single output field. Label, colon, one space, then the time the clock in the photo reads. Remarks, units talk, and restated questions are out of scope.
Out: 3:59
